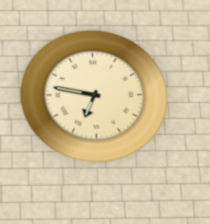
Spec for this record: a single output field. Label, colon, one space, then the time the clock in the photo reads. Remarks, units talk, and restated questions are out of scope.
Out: 6:47
